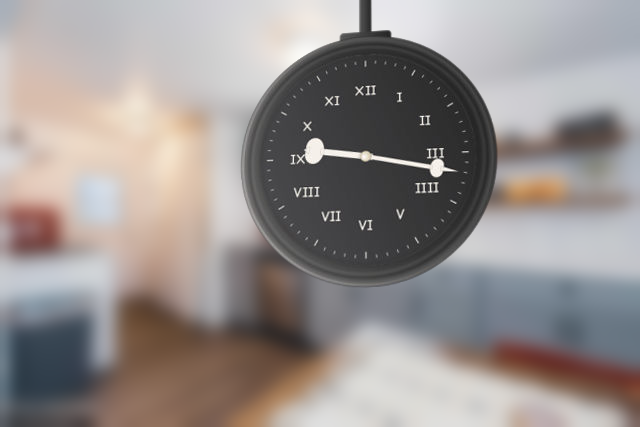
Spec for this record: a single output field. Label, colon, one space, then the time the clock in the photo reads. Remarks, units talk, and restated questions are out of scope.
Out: 9:17
